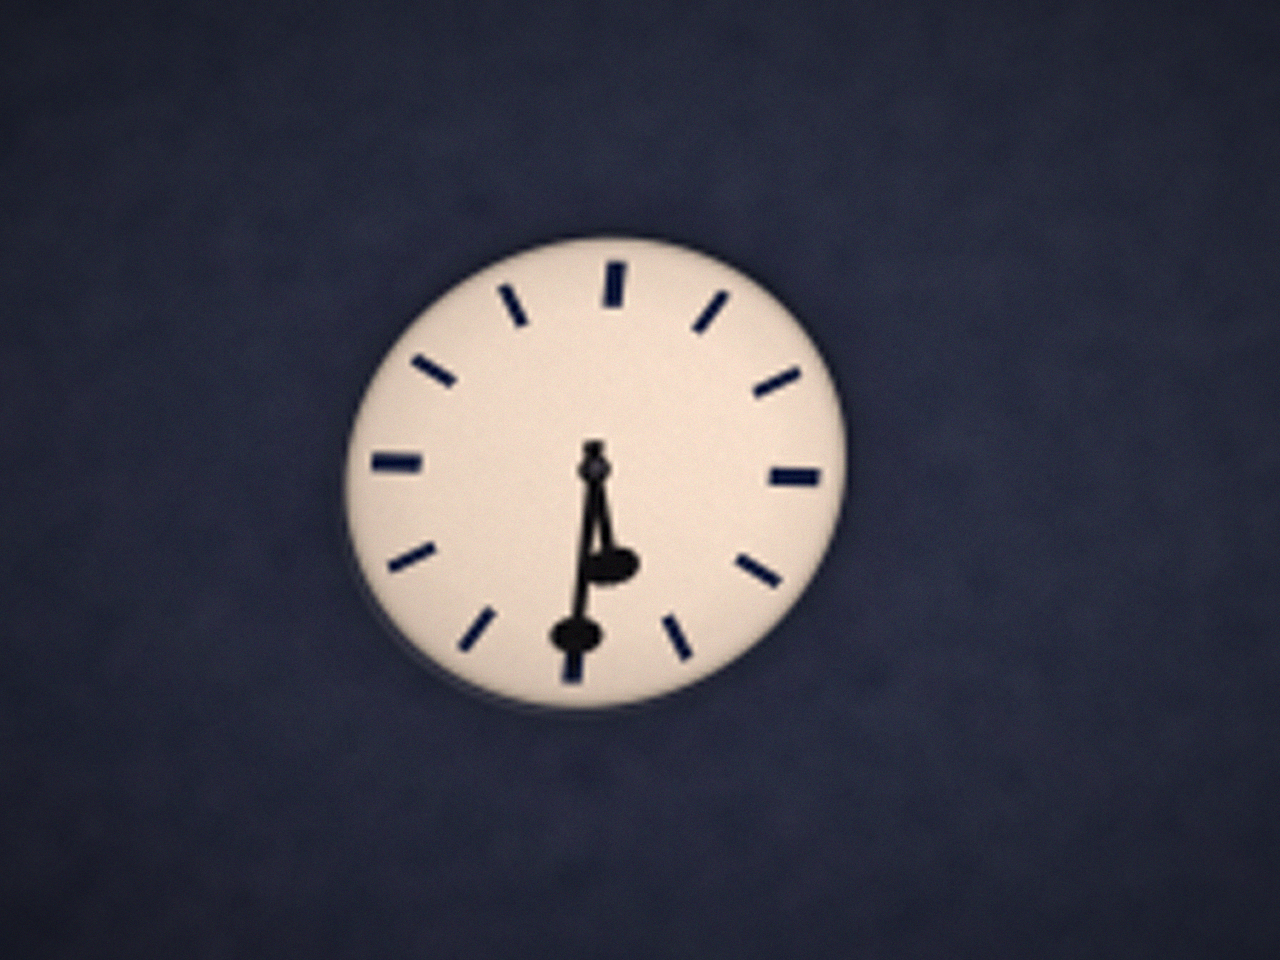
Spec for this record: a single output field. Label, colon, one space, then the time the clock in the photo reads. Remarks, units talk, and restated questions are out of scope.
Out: 5:30
